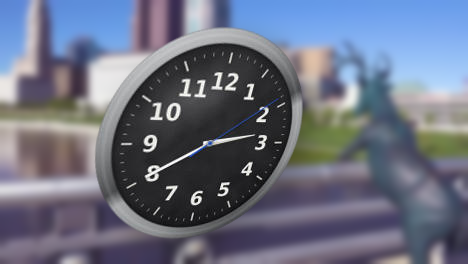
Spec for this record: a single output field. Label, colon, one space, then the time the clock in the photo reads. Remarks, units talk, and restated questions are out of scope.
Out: 2:40:09
